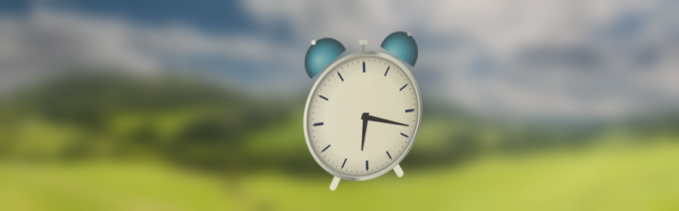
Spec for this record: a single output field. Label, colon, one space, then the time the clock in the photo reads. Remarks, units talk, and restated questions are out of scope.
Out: 6:18
